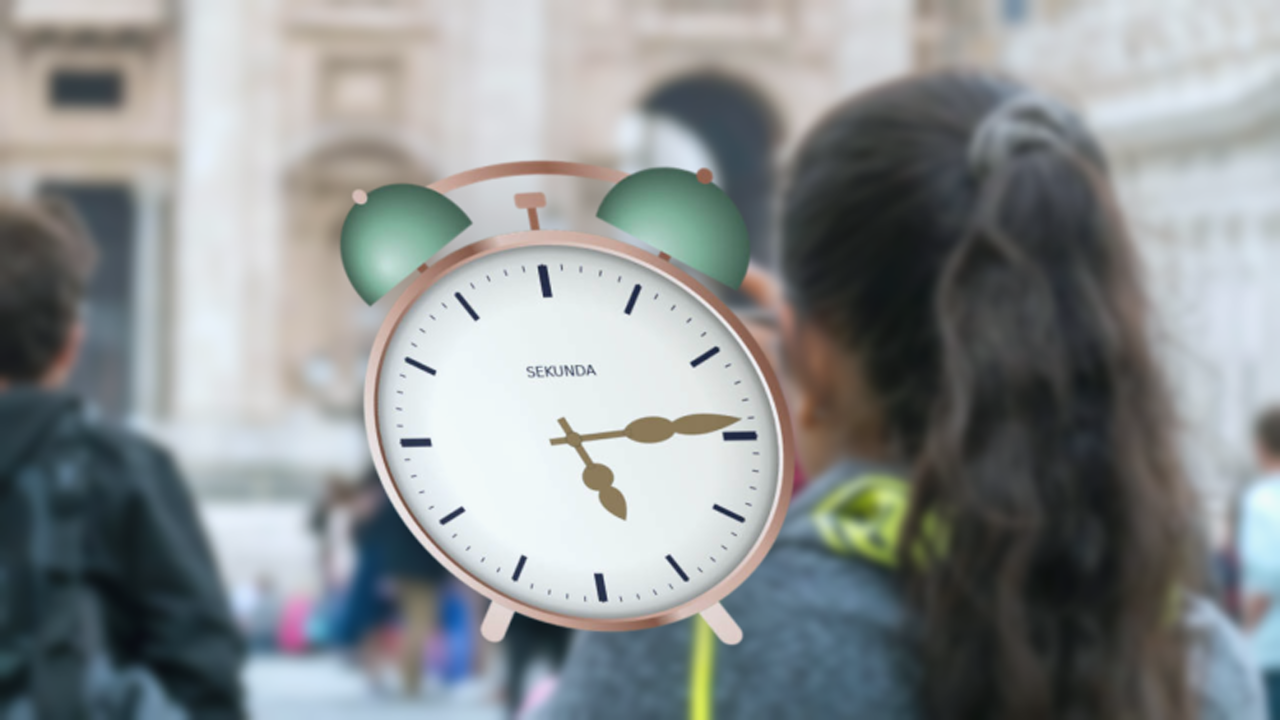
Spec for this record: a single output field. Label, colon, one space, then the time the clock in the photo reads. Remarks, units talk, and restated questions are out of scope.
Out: 5:14
